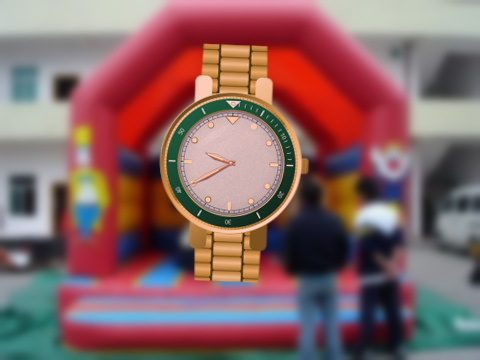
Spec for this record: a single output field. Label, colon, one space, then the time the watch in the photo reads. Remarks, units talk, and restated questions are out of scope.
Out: 9:40
